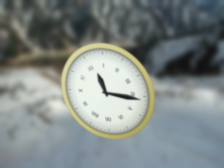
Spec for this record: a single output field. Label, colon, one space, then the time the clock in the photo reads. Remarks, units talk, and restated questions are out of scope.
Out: 12:21
